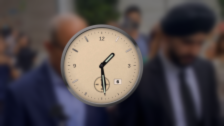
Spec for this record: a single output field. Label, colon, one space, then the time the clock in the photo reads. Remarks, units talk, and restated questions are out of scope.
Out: 1:29
